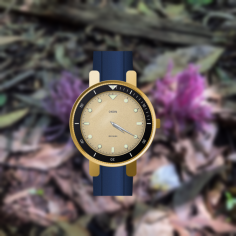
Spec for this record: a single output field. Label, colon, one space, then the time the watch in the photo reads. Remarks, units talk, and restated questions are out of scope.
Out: 4:20
